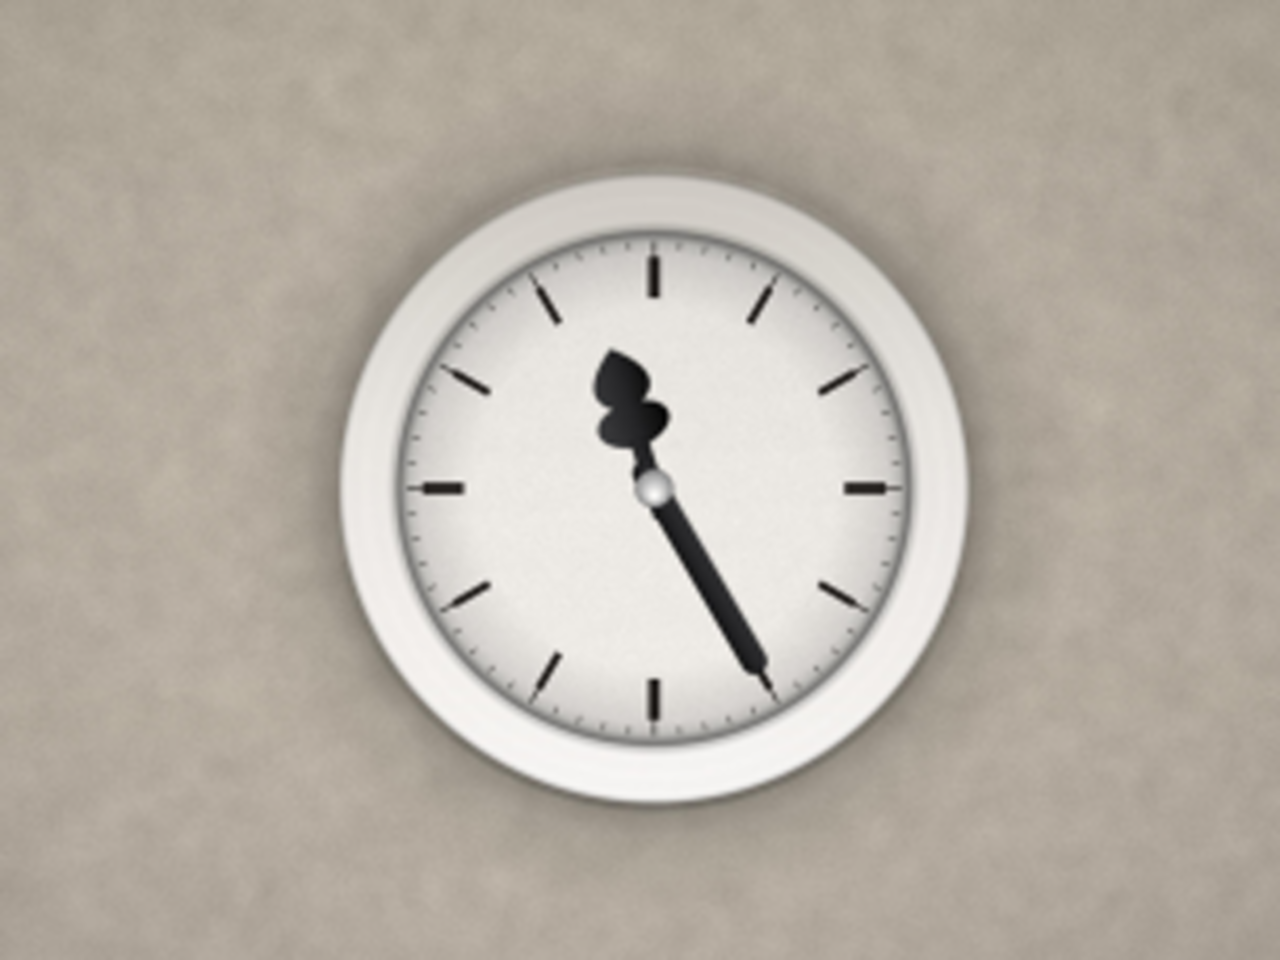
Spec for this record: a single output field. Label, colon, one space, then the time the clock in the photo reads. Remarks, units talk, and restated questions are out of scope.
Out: 11:25
